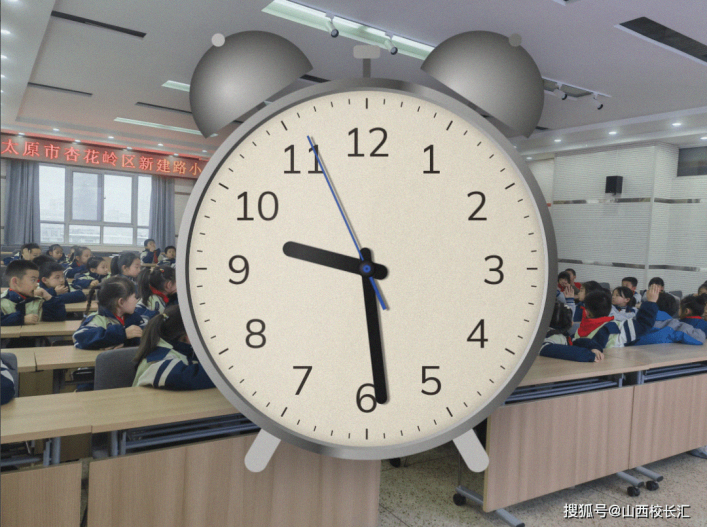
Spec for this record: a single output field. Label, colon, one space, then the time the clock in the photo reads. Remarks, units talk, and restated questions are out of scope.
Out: 9:28:56
